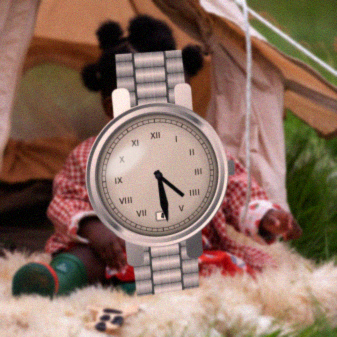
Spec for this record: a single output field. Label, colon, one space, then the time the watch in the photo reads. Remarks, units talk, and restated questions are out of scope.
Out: 4:29
